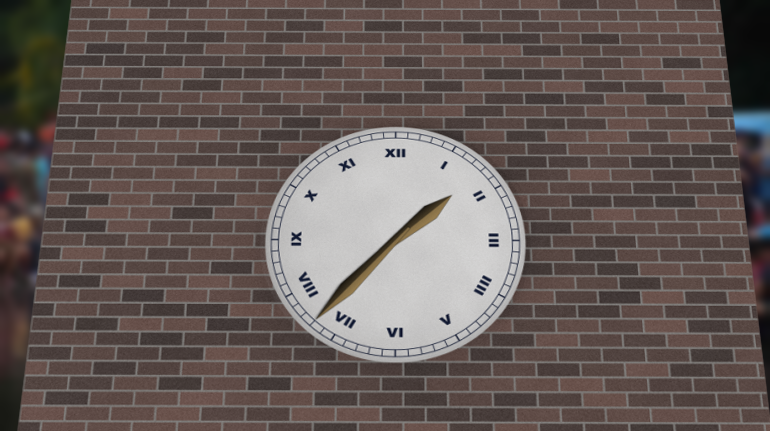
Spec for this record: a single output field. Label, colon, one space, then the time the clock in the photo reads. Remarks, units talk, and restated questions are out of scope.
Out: 1:37
